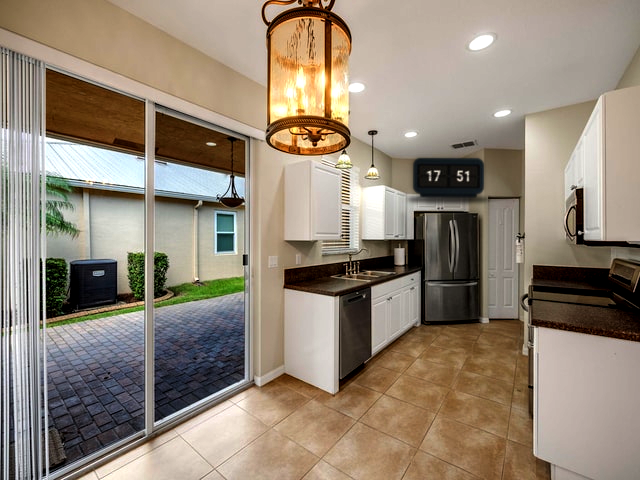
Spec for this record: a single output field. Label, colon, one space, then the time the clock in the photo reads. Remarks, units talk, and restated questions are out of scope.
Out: 17:51
